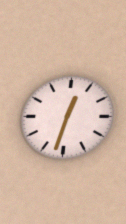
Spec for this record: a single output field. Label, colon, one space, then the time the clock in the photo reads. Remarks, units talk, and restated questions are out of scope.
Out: 12:32
